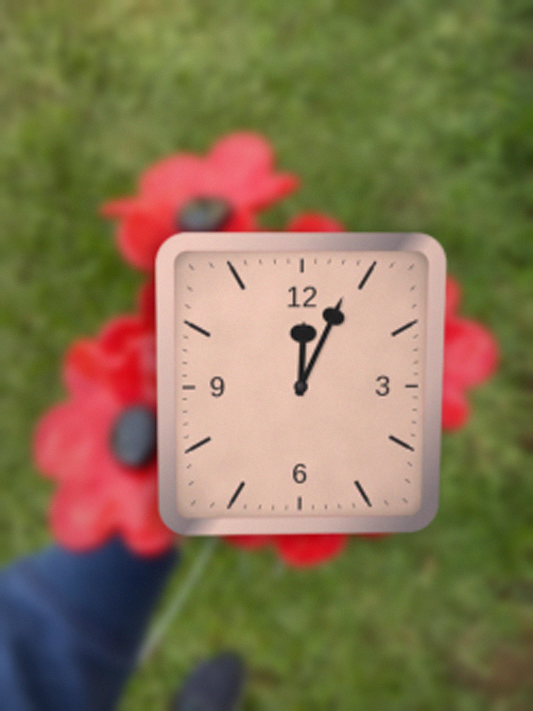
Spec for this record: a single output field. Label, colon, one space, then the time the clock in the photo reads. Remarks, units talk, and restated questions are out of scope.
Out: 12:04
